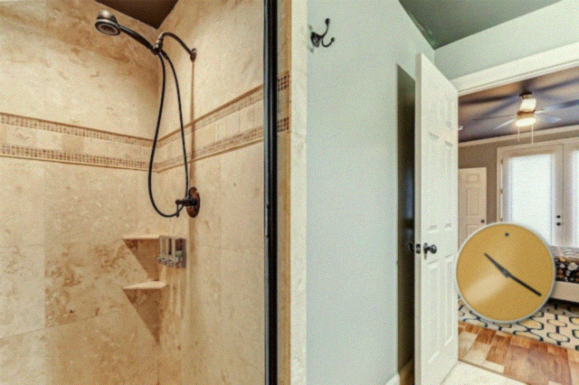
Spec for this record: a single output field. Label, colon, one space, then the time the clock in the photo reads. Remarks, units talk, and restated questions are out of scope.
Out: 10:20
